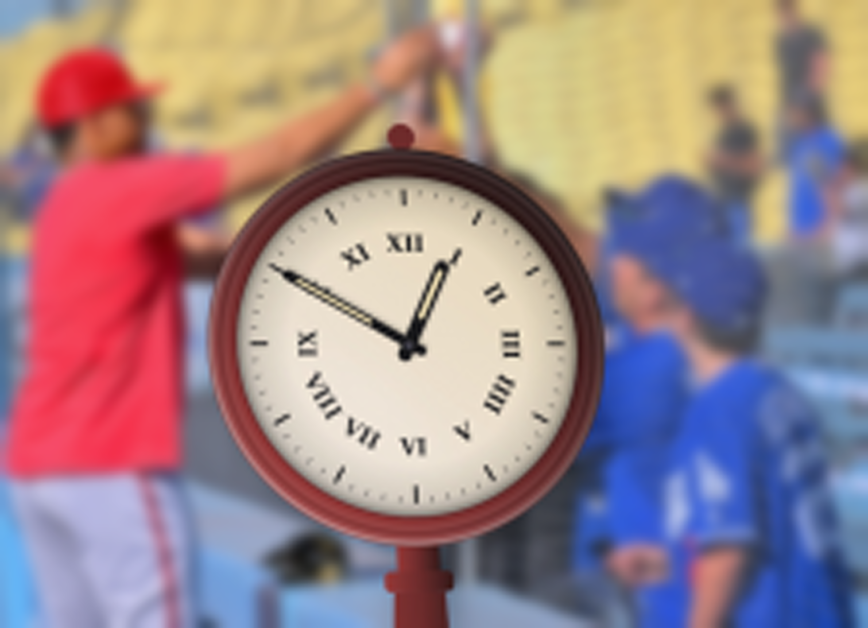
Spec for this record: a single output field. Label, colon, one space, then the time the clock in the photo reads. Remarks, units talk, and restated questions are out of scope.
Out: 12:50
